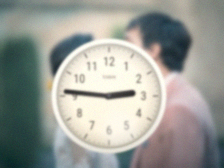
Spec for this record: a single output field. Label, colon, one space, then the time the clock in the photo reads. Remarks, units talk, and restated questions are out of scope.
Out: 2:46
